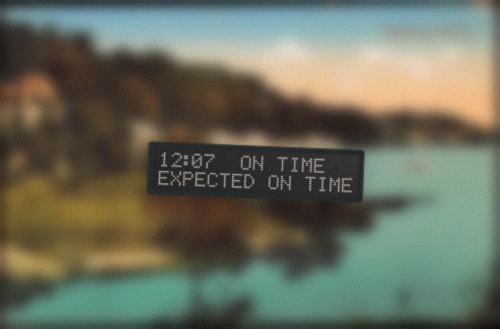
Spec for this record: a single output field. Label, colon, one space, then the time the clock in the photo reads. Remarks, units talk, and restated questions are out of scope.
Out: 12:07
